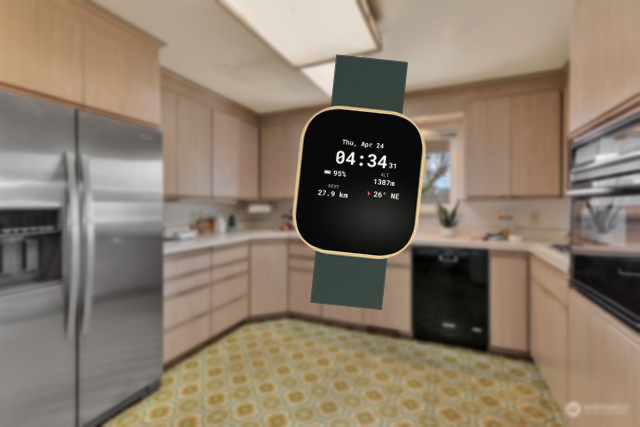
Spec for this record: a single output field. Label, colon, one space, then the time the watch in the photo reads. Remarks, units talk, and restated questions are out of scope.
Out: 4:34
